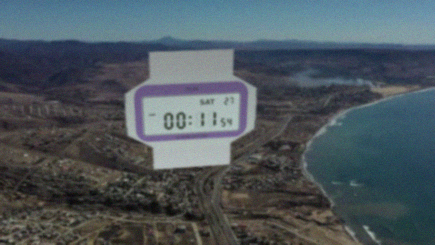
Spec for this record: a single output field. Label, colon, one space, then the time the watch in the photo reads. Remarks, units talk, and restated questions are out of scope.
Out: 0:11
